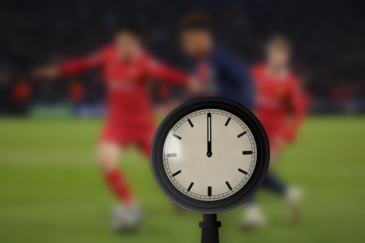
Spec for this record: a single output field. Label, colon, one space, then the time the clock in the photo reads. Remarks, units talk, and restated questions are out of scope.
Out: 12:00
